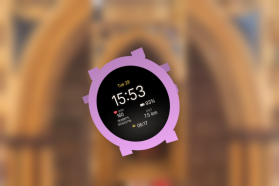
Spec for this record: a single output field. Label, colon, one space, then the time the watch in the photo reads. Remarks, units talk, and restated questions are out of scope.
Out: 15:53
